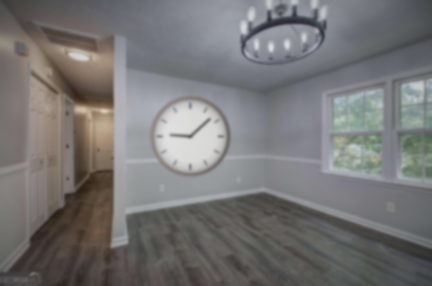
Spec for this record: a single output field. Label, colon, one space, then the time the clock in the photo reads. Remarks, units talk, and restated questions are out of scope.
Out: 9:08
